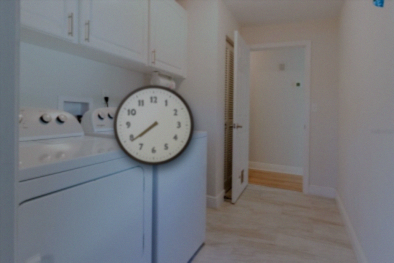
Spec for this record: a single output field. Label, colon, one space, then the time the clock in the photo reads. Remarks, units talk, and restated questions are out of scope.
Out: 7:39
